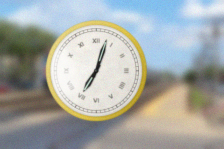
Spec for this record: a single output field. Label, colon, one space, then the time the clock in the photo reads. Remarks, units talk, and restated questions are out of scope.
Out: 7:03
